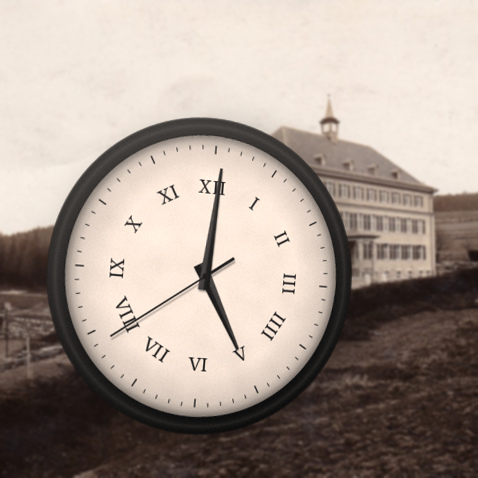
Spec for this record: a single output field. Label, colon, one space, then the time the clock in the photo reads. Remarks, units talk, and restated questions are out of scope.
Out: 5:00:39
